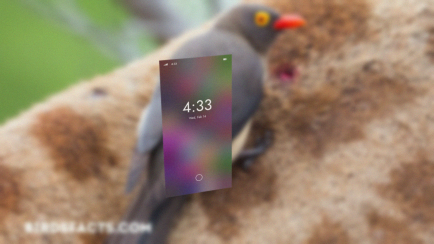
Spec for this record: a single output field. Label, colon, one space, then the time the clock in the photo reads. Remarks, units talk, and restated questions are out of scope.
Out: 4:33
